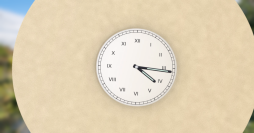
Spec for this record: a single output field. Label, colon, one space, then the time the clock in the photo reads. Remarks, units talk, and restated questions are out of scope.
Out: 4:16
